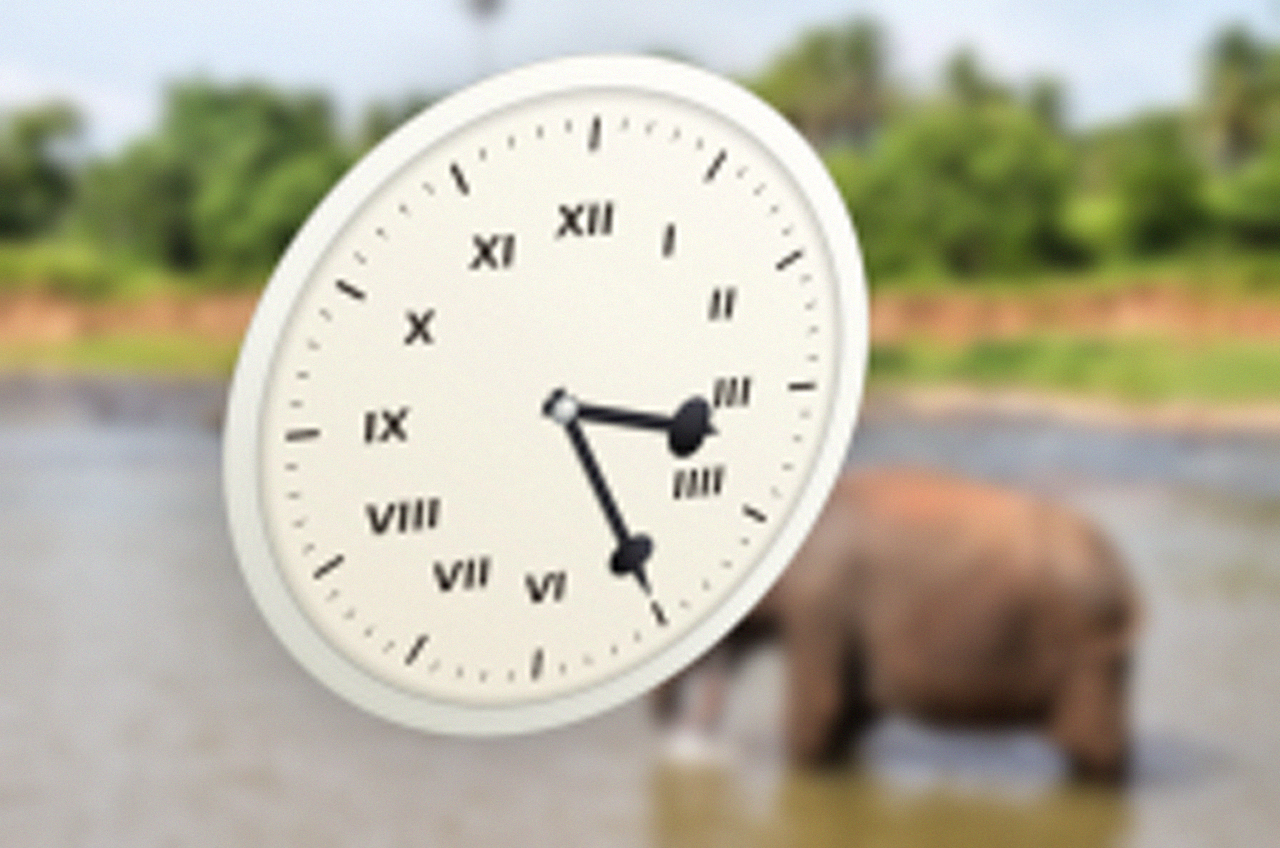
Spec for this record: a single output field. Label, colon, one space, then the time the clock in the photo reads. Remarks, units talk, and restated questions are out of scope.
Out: 3:25
